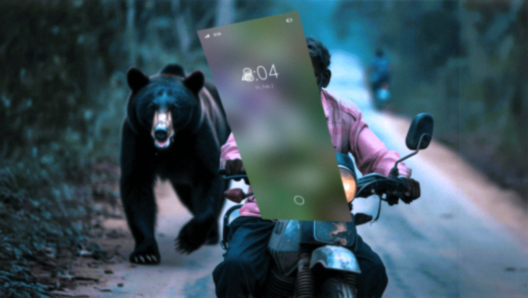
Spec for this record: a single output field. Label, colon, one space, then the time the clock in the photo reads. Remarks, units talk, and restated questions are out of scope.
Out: 8:04
